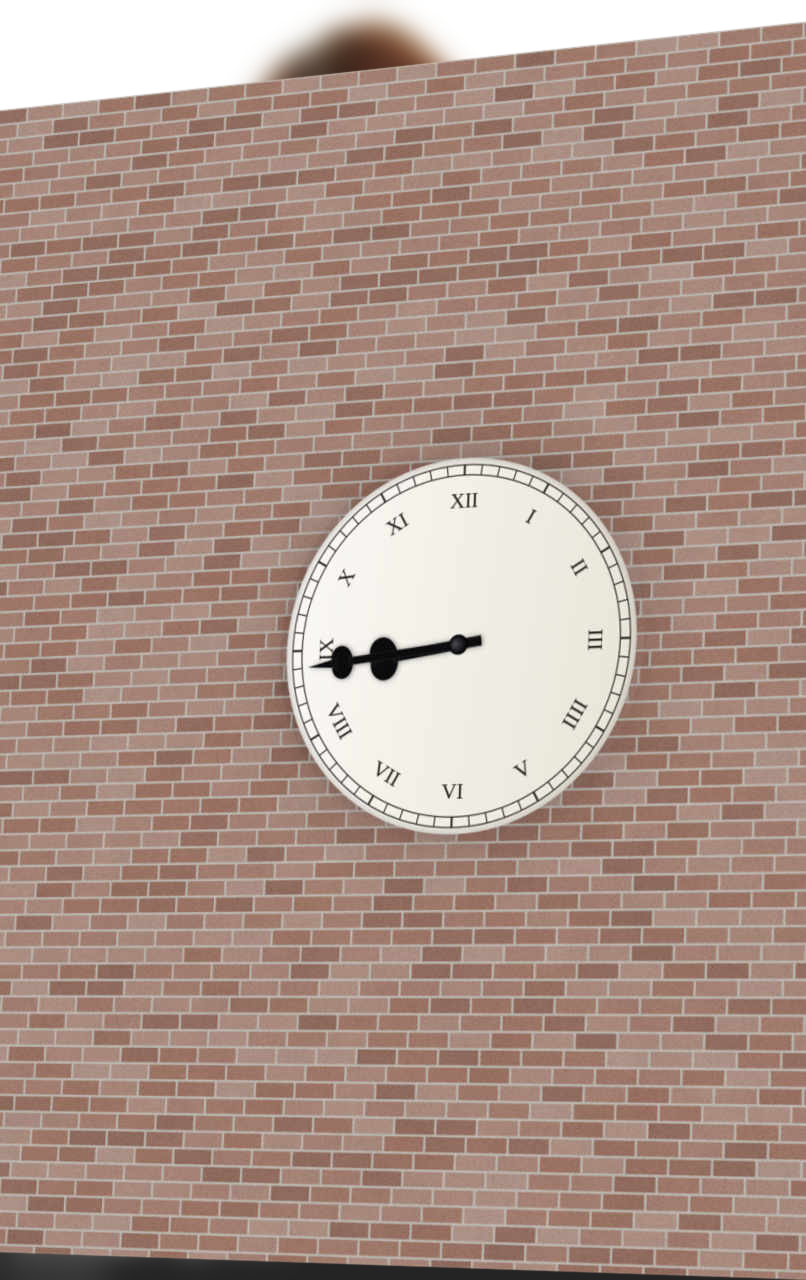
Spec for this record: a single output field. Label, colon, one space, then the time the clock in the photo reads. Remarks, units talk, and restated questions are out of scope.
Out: 8:44
